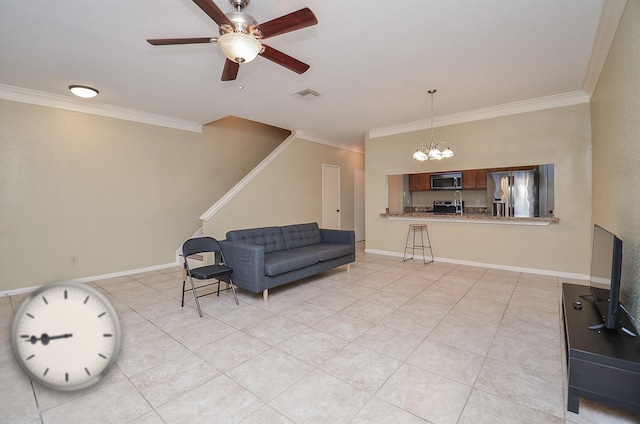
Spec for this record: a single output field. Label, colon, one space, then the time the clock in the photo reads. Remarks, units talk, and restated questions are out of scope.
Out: 8:44
